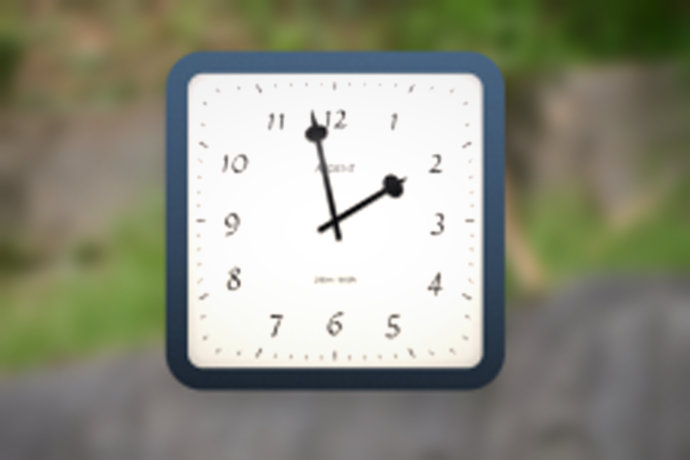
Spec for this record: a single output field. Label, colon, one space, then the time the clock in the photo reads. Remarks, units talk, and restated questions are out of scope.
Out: 1:58
